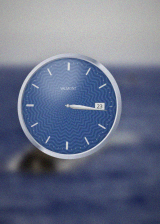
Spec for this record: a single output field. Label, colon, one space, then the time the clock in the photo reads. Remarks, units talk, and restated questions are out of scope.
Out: 3:16
